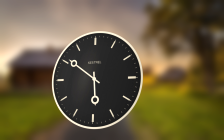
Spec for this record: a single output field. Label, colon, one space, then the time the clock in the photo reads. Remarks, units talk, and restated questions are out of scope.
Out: 5:51
